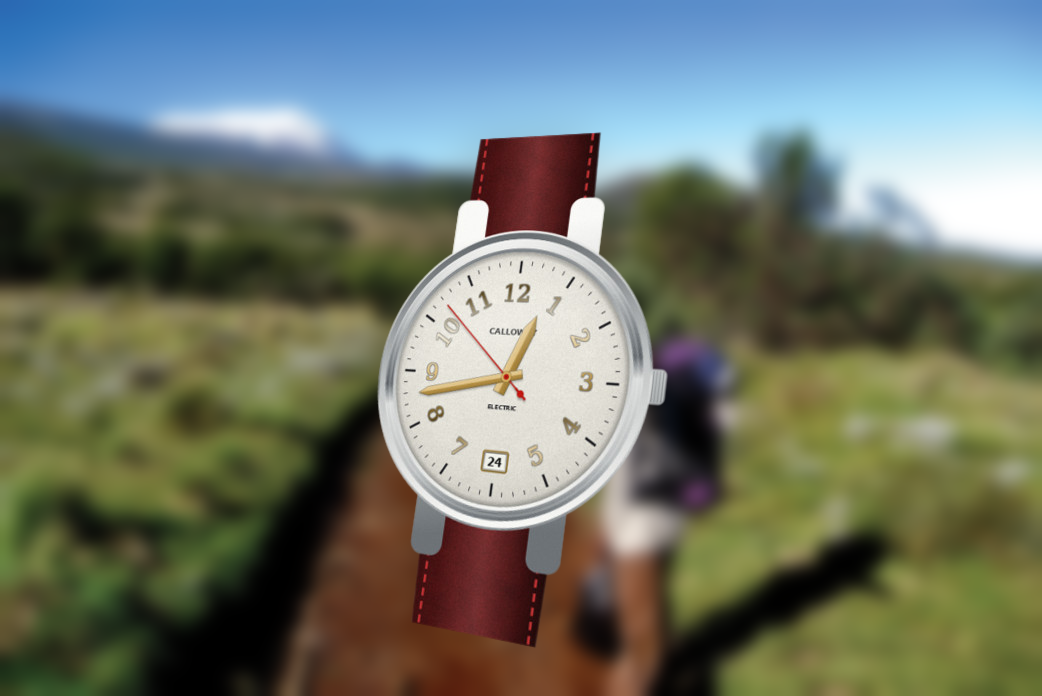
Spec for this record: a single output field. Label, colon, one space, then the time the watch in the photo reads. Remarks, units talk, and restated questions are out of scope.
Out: 12:42:52
